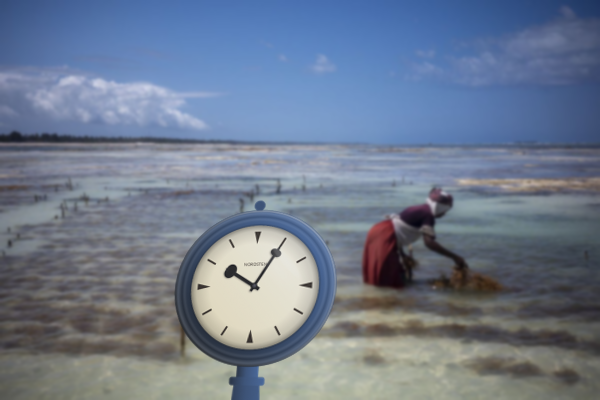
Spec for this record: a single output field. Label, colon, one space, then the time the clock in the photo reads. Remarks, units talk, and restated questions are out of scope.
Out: 10:05
